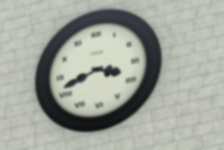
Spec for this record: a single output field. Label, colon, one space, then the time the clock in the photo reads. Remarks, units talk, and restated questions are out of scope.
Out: 3:42
